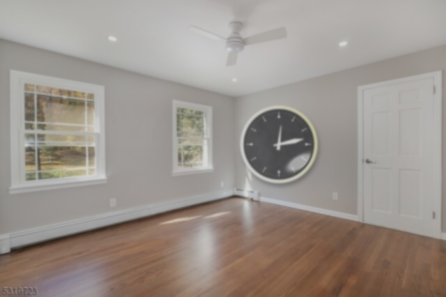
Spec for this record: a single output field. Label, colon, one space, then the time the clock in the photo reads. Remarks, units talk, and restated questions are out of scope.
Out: 12:13
